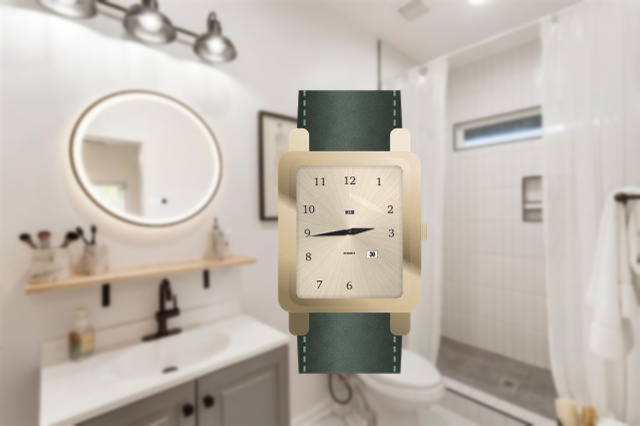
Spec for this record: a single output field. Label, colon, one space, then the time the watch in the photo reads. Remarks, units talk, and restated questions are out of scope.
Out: 2:44
